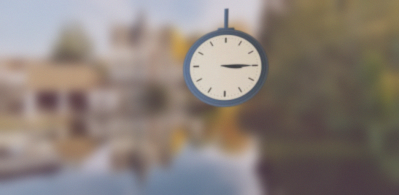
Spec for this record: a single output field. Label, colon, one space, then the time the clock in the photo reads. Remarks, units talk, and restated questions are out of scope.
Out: 3:15
